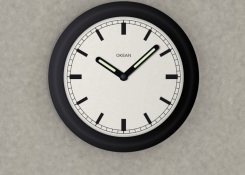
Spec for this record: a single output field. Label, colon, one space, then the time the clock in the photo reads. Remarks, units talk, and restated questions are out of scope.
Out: 10:08
